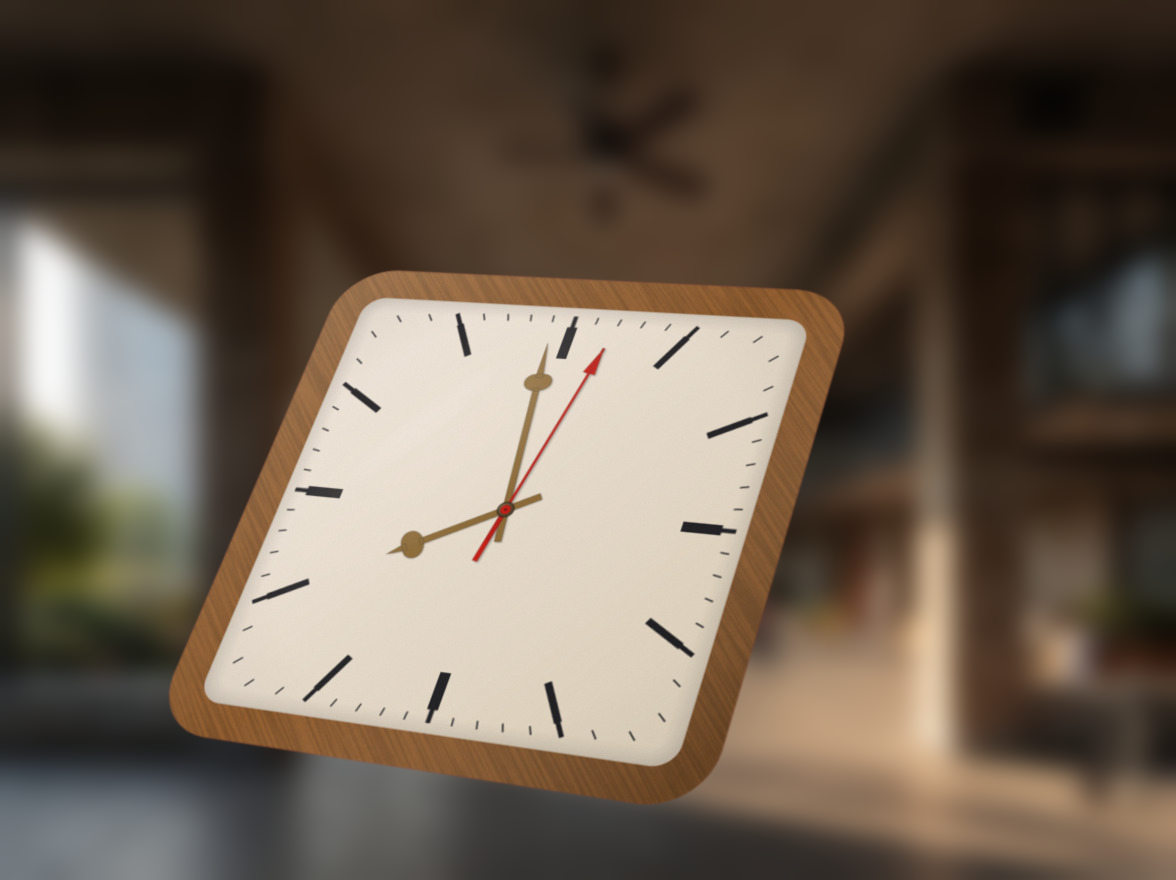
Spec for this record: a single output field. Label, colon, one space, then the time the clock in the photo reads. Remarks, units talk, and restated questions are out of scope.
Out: 7:59:02
